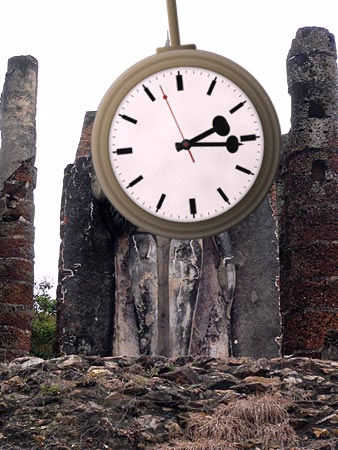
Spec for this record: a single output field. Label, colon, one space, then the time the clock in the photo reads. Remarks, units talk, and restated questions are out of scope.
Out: 2:15:57
